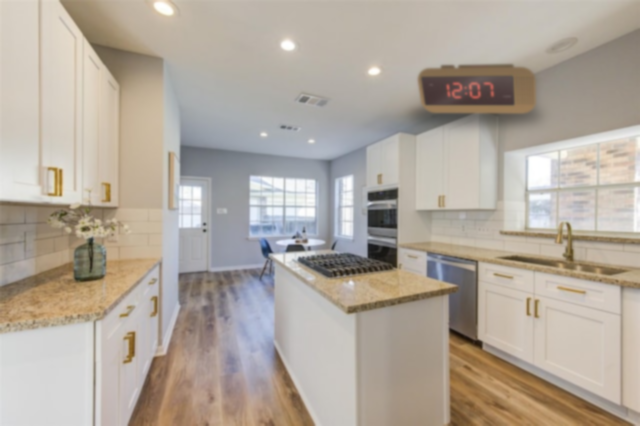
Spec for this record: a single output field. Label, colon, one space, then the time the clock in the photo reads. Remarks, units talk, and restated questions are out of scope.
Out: 12:07
